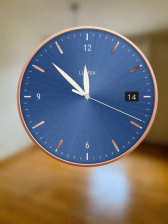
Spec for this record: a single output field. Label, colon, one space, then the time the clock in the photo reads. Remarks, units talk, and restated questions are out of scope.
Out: 11:52:19
